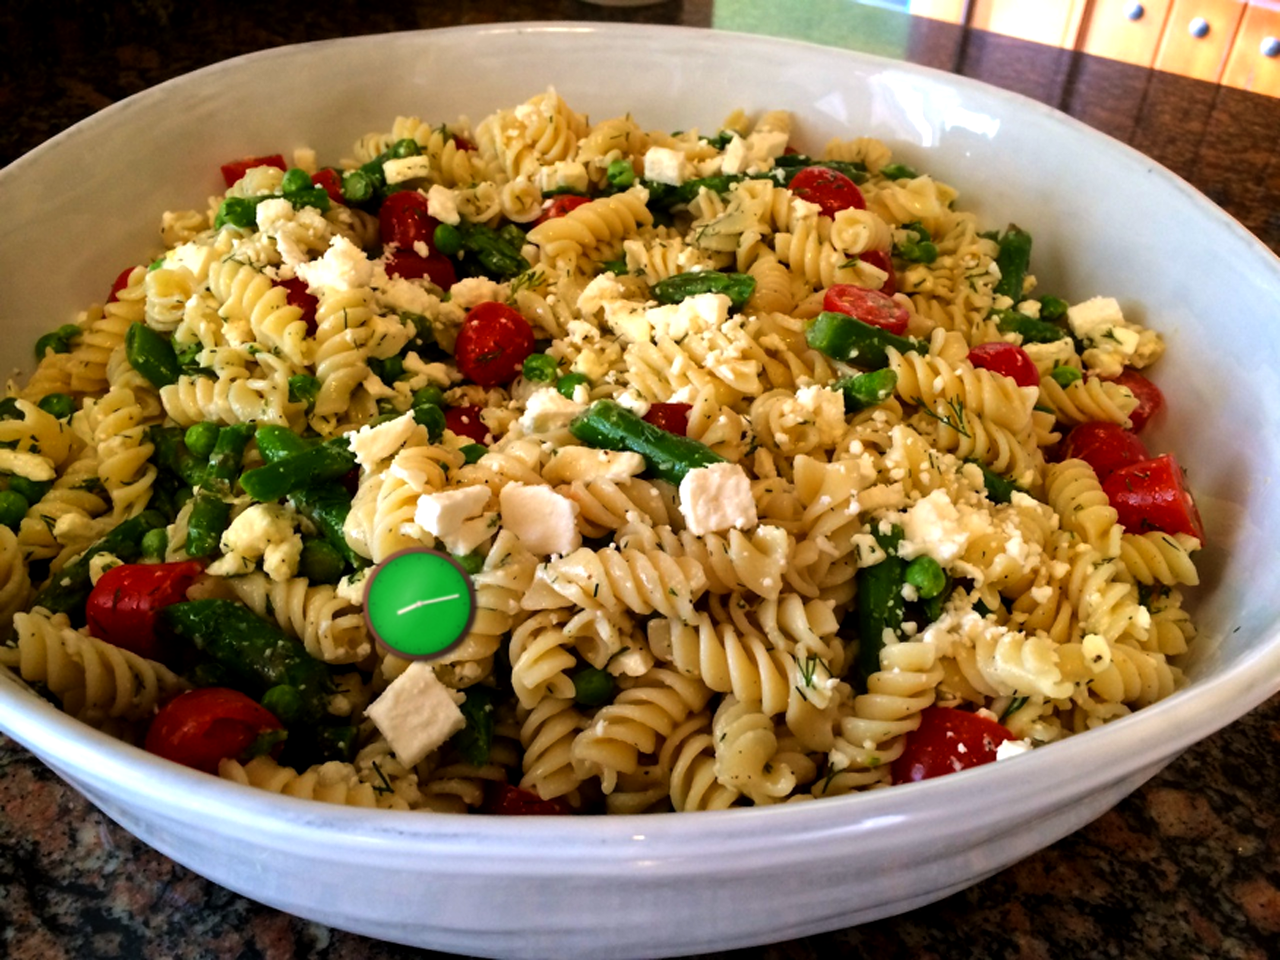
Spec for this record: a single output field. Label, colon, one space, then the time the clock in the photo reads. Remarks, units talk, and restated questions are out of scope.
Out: 8:13
